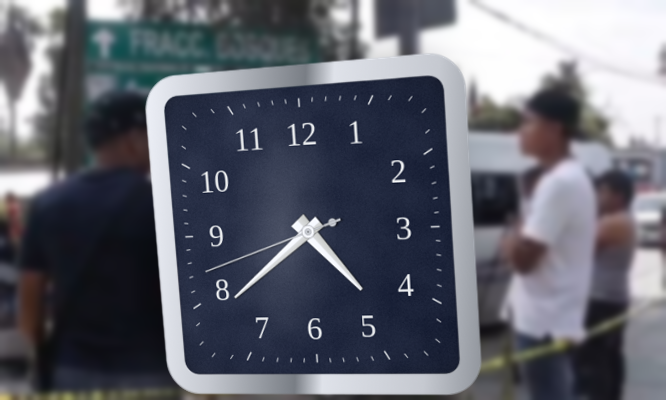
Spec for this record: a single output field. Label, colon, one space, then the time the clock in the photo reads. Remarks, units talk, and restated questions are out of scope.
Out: 4:38:42
